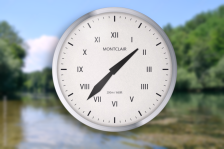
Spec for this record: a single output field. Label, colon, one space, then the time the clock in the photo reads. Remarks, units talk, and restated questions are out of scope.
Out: 1:37
